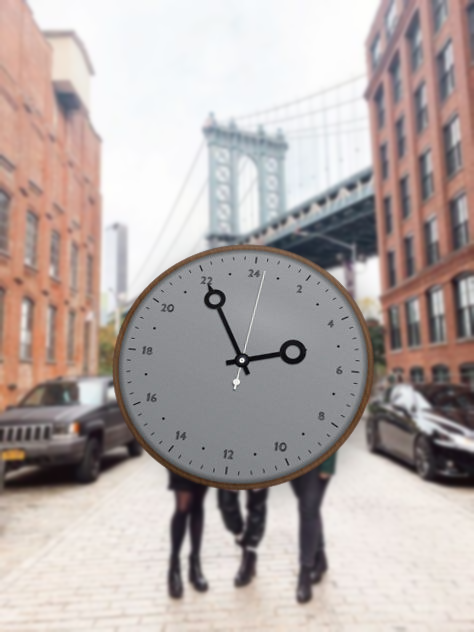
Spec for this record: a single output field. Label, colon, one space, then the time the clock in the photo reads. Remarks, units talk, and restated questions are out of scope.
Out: 4:55:01
